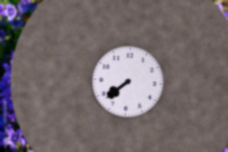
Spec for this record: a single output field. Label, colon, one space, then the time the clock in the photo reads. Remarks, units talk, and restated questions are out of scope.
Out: 7:38
